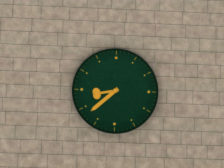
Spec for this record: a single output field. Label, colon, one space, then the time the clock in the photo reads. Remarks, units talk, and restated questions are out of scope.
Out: 8:38
